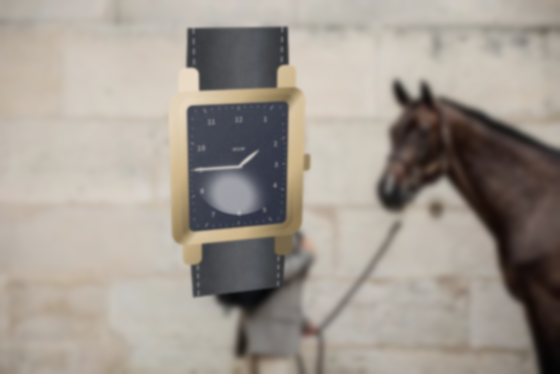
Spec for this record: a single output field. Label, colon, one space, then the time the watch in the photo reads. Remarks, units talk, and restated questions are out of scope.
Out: 1:45
